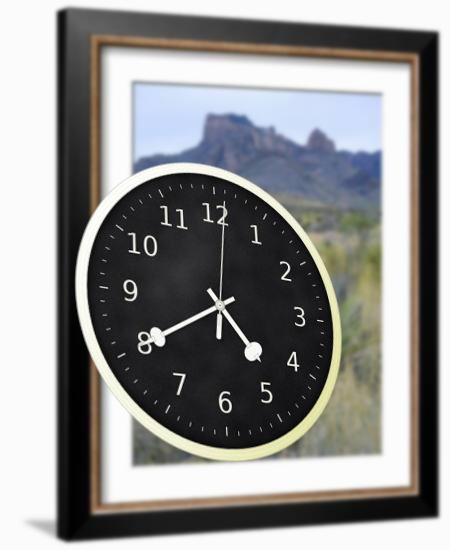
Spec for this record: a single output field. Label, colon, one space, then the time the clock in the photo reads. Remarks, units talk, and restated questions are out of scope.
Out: 4:40:01
